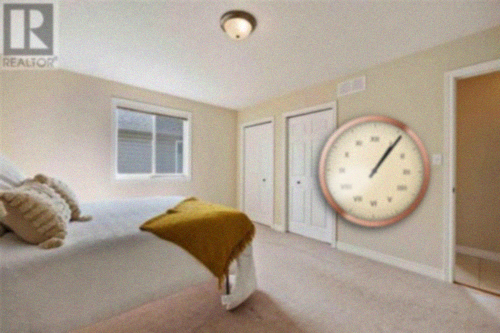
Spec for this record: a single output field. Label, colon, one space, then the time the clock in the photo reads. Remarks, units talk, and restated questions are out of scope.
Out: 1:06
